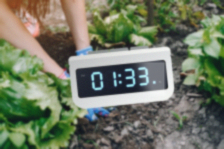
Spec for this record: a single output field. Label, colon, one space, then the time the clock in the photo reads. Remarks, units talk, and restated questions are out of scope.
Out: 1:33
